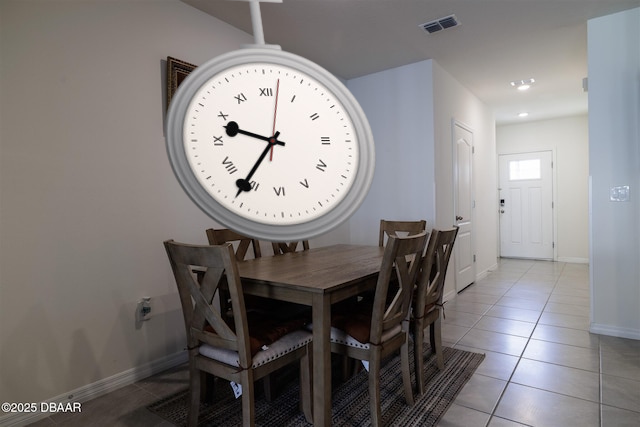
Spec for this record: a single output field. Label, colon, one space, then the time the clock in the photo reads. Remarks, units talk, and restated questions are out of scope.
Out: 9:36:02
